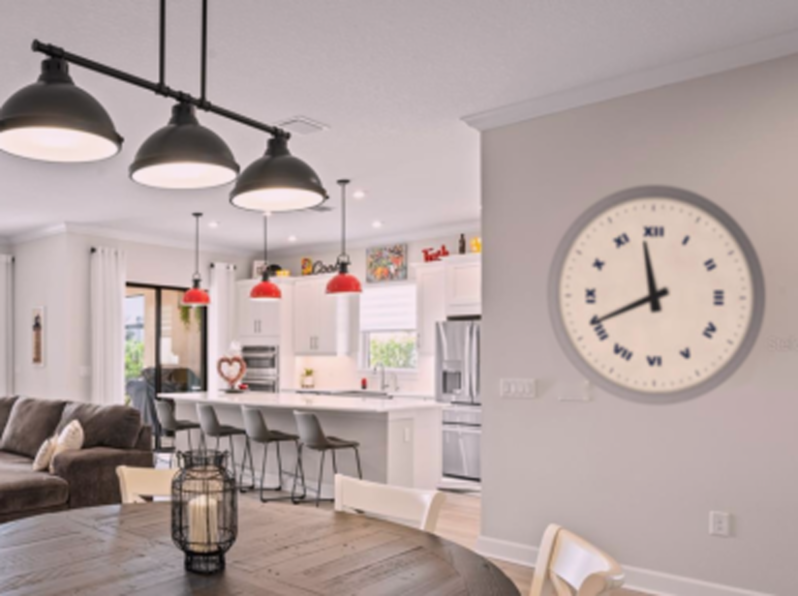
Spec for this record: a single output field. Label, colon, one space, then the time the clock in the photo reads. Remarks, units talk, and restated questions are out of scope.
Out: 11:41
